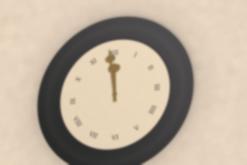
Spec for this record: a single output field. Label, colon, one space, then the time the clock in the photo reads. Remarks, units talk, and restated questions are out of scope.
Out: 11:59
